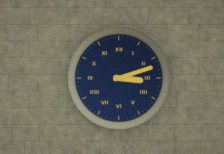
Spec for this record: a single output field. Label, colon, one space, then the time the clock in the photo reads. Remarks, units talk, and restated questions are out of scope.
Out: 3:12
